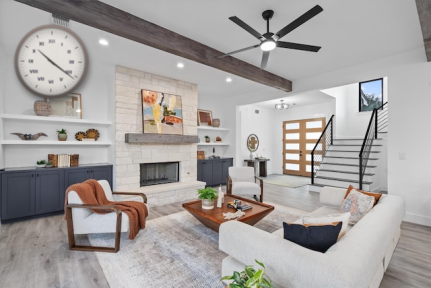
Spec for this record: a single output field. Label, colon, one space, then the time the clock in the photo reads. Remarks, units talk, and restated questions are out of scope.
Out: 10:21
